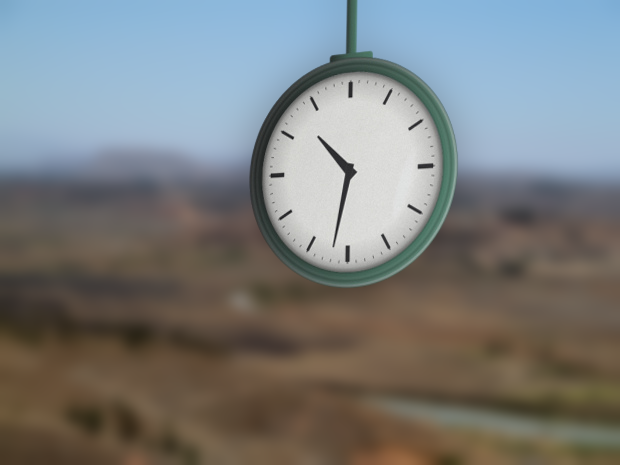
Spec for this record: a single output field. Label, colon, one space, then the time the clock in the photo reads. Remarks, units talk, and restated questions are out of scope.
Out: 10:32
